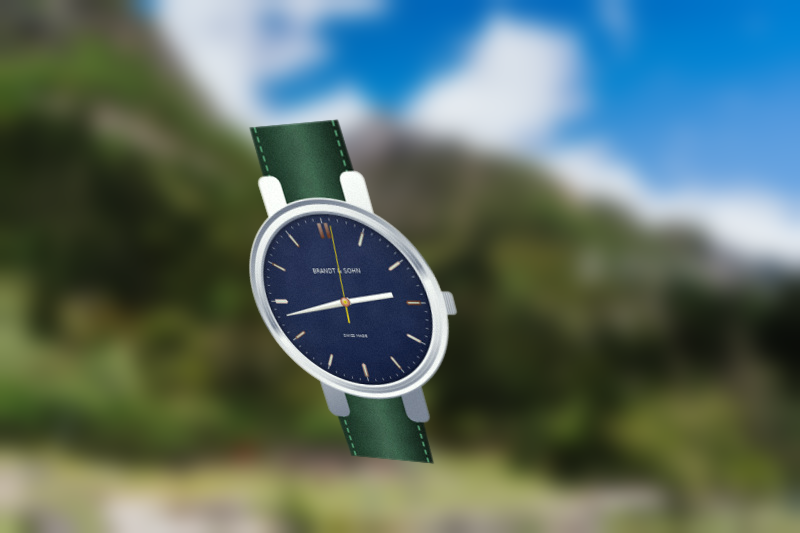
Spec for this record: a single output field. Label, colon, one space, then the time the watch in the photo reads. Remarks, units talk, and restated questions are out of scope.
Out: 2:43:01
